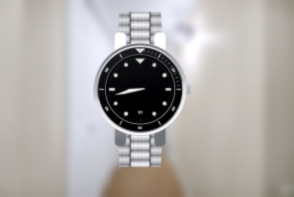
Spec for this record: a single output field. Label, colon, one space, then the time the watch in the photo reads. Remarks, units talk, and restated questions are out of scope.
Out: 8:43
